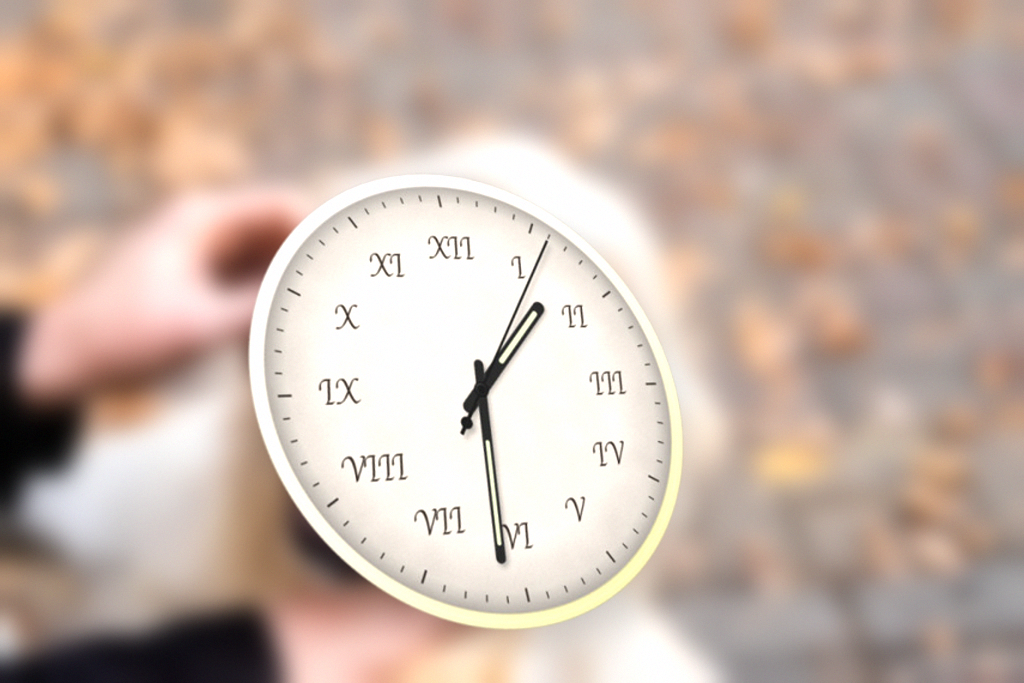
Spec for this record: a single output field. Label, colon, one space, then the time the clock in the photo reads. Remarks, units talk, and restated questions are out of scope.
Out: 1:31:06
